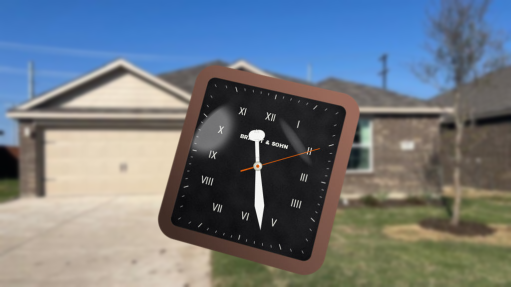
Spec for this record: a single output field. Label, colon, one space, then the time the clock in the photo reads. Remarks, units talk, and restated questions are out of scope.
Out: 11:27:10
